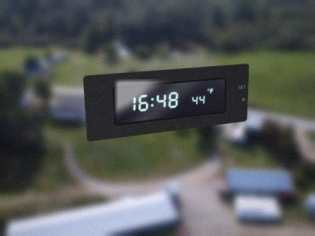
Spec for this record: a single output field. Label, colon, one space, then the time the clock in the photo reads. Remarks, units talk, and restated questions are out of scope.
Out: 16:48
